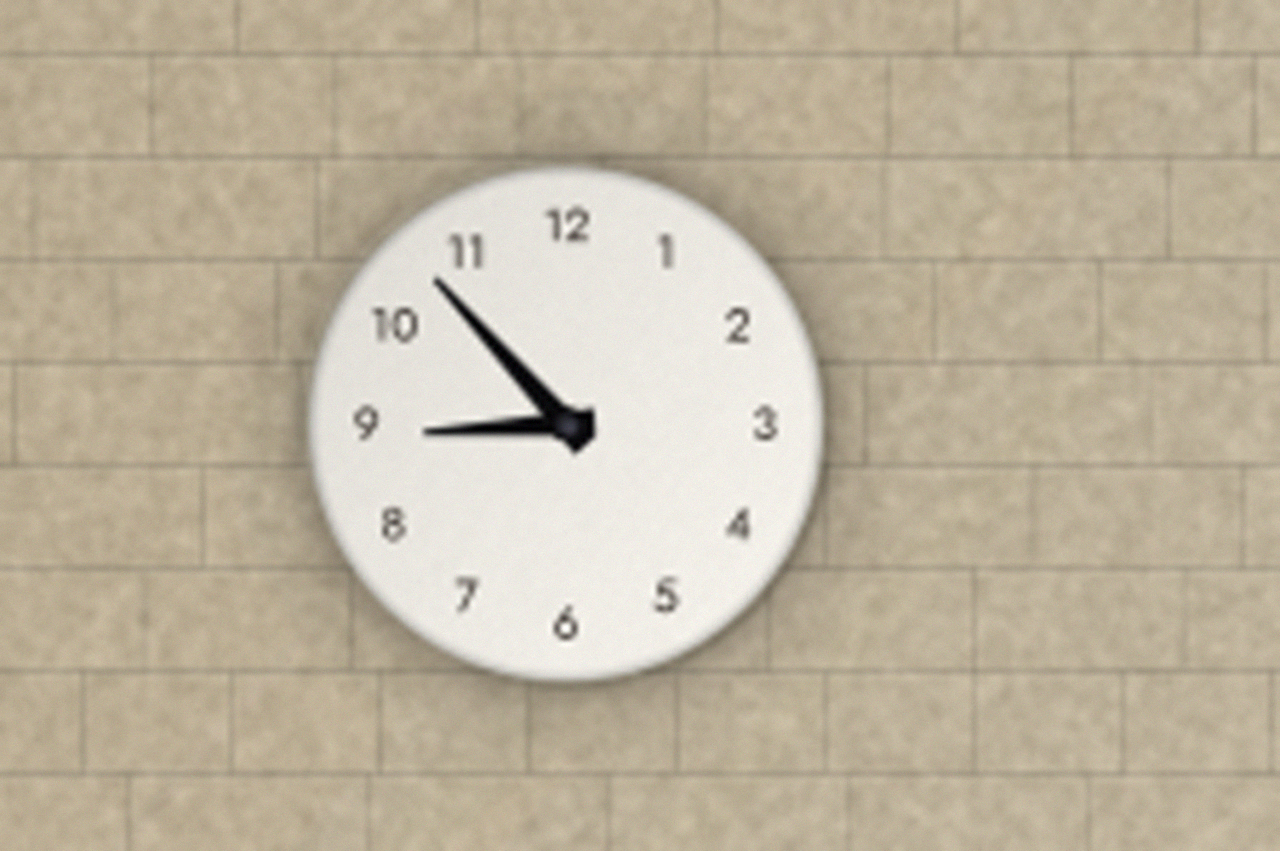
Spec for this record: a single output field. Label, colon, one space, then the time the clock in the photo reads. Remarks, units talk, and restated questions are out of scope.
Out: 8:53
